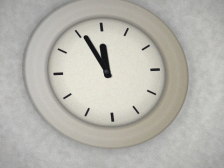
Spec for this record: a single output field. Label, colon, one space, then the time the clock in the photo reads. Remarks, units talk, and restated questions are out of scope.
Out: 11:56
